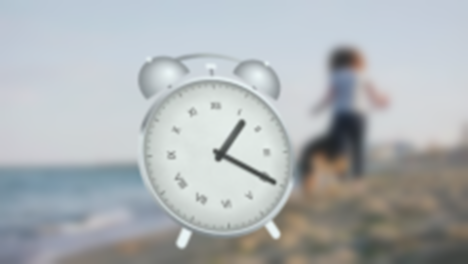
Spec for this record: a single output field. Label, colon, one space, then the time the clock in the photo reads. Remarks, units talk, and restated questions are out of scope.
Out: 1:20
